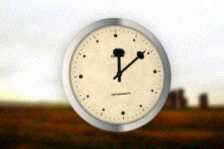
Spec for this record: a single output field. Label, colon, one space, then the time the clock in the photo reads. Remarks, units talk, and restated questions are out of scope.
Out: 12:09
